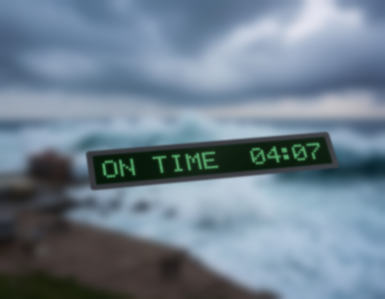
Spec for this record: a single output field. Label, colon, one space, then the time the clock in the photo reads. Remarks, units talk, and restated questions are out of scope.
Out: 4:07
